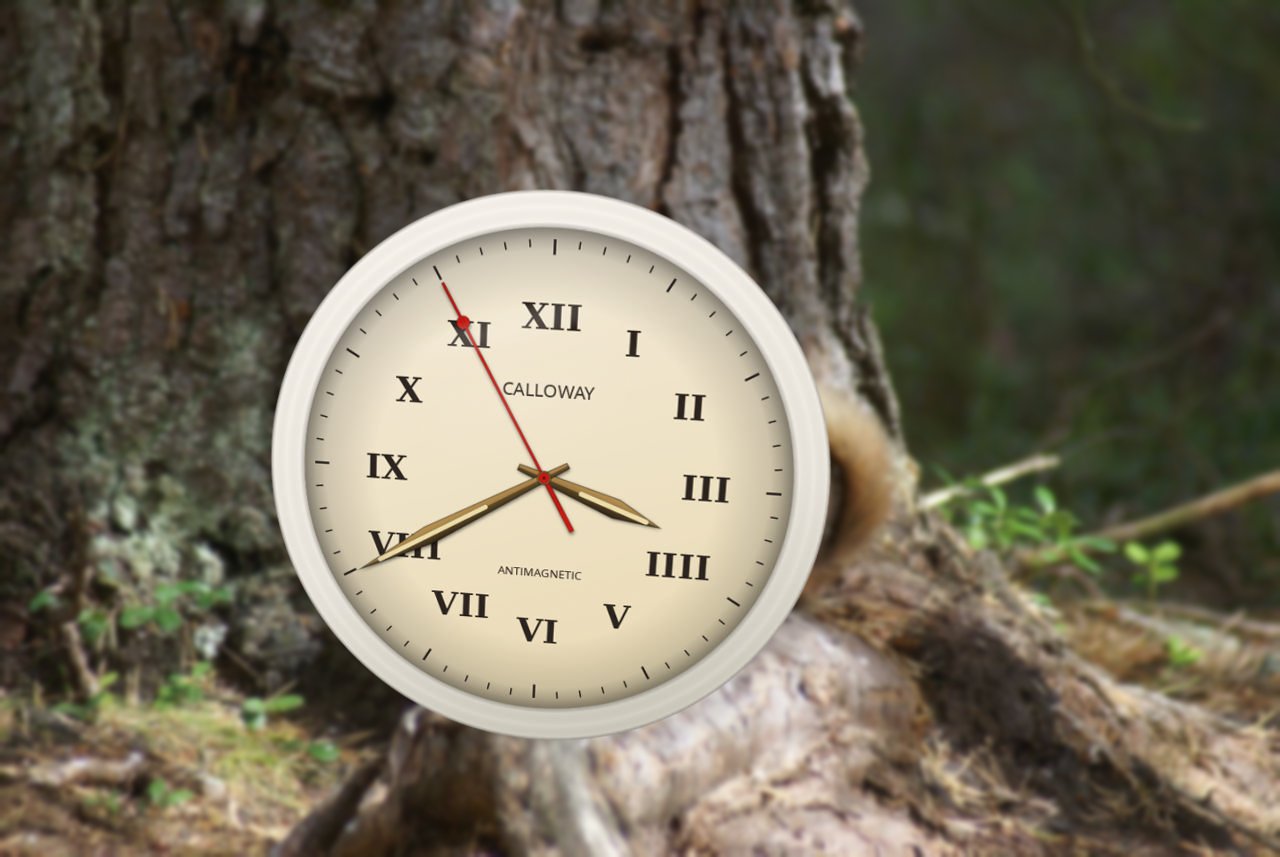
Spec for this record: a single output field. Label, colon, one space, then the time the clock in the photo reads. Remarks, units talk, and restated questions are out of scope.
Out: 3:39:55
